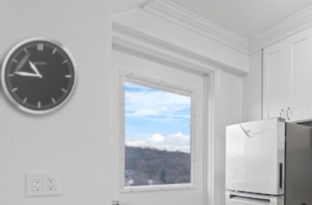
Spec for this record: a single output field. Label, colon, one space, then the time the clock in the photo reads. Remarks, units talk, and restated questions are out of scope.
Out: 10:46
